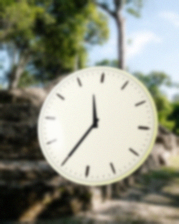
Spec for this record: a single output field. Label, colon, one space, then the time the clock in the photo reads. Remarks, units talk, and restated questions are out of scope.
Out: 11:35
